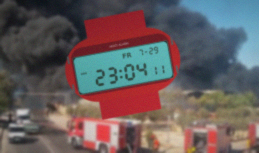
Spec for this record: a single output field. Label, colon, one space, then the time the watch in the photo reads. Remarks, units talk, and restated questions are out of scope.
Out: 23:04:11
